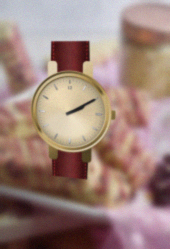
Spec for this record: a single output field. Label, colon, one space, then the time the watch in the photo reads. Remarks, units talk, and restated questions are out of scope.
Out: 2:10
